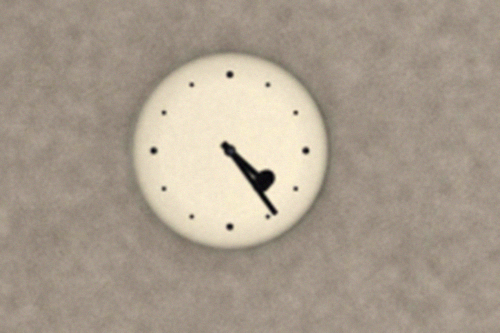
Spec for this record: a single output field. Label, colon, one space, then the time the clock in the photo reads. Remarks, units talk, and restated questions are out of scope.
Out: 4:24
